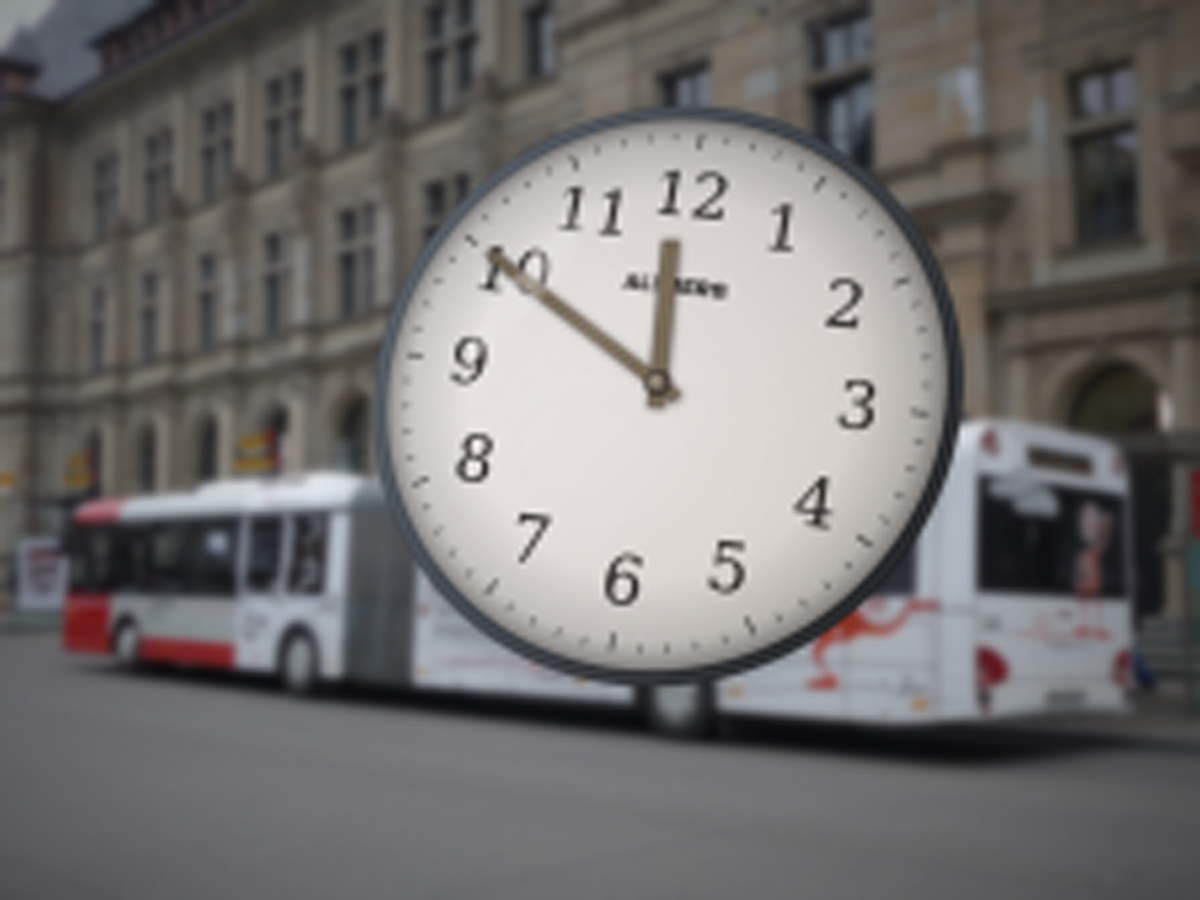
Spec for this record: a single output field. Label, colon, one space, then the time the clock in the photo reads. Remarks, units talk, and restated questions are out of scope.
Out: 11:50
